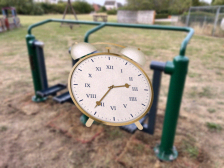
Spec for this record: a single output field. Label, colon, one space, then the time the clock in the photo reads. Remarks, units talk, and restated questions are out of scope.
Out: 2:36
